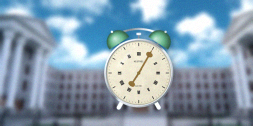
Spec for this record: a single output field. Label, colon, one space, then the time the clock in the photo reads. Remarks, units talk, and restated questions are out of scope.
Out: 7:05
